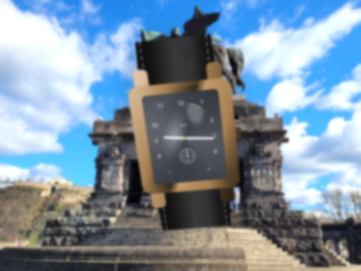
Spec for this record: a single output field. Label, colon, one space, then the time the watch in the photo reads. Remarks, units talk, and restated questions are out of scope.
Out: 9:16
